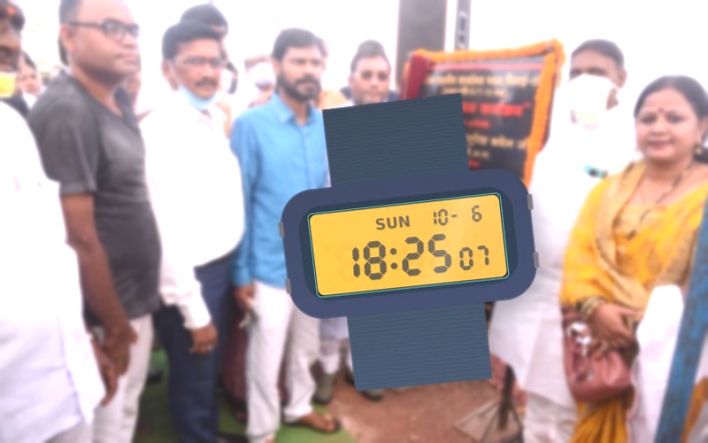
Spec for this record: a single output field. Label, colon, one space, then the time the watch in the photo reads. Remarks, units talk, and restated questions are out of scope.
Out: 18:25:07
